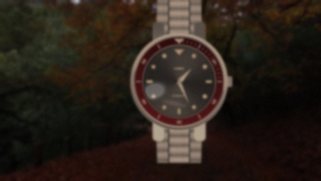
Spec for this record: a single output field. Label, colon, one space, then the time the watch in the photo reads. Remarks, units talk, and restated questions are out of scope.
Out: 1:26
